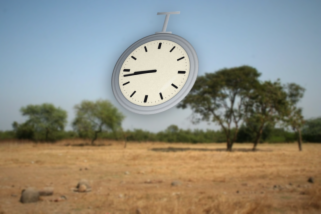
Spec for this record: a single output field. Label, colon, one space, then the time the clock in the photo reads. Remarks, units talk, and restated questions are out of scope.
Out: 8:43
